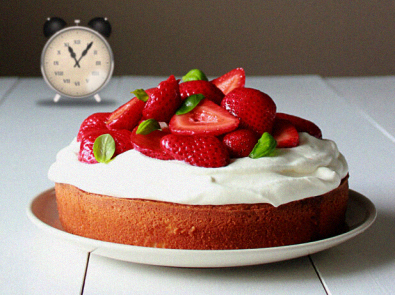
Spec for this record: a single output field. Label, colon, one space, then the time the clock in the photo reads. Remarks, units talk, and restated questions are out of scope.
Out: 11:06
